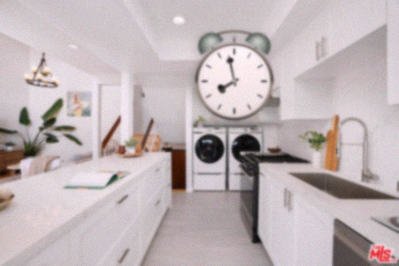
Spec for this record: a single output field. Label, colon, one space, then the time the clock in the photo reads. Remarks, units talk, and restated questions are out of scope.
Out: 7:58
